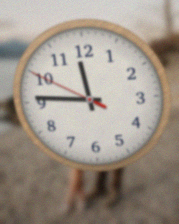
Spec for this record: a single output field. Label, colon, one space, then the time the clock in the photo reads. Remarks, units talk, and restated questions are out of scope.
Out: 11:45:50
